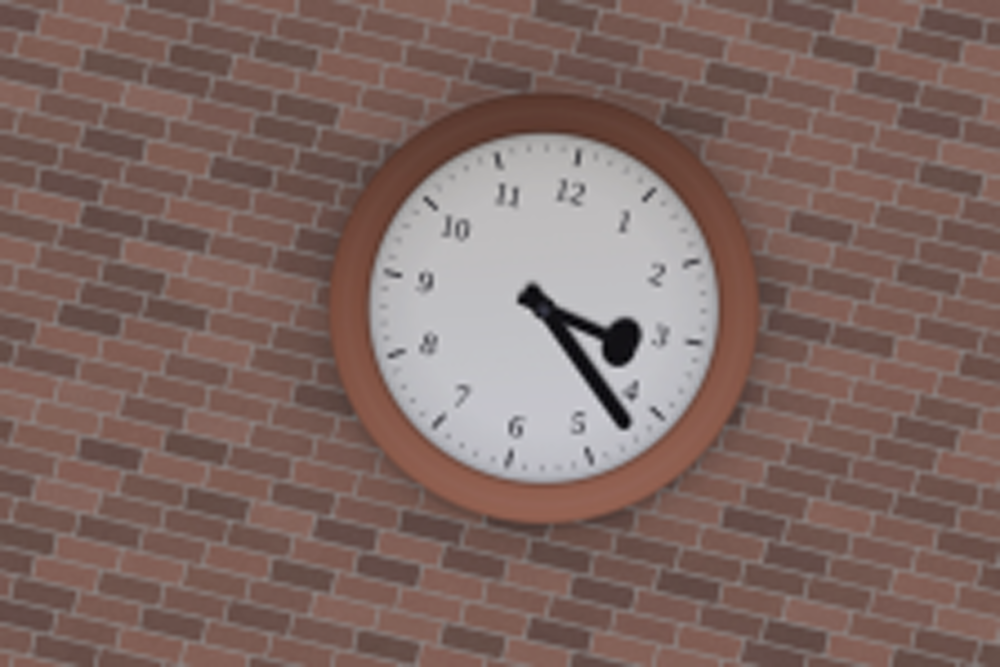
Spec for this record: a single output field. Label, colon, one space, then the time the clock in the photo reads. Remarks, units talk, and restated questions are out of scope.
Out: 3:22
